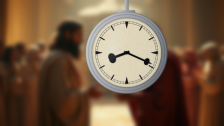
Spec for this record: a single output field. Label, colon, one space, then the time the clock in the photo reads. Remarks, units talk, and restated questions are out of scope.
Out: 8:19
